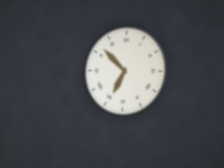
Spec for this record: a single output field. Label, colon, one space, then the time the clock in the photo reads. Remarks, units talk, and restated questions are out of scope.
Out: 6:52
